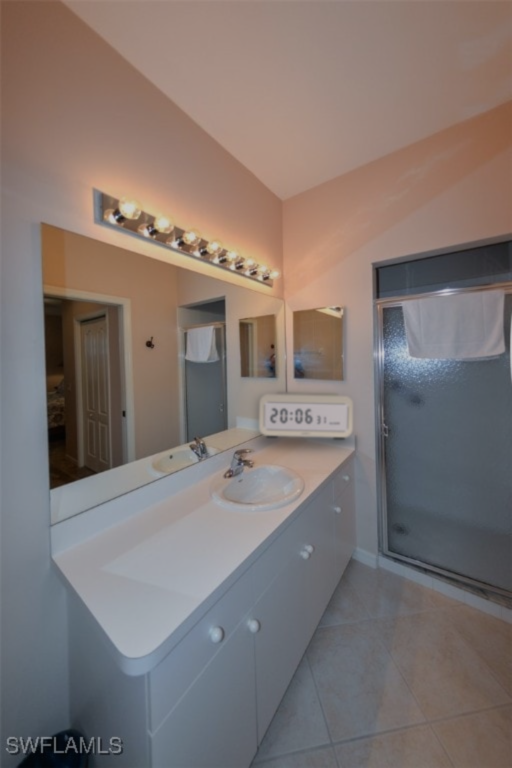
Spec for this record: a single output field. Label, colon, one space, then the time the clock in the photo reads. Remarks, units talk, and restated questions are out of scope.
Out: 20:06
